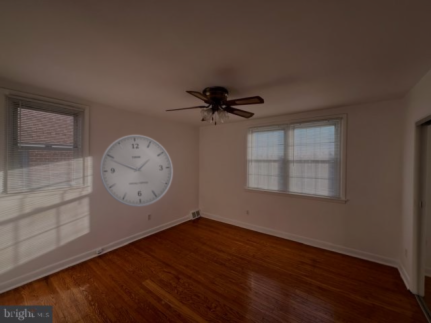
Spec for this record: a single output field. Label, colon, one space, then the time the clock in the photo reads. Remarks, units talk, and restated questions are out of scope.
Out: 1:49
